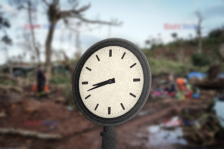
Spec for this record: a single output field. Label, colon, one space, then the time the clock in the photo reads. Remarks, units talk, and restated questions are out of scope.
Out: 8:42
